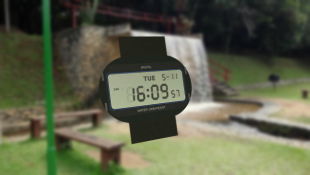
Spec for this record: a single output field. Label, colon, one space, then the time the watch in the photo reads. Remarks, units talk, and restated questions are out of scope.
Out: 16:09:57
